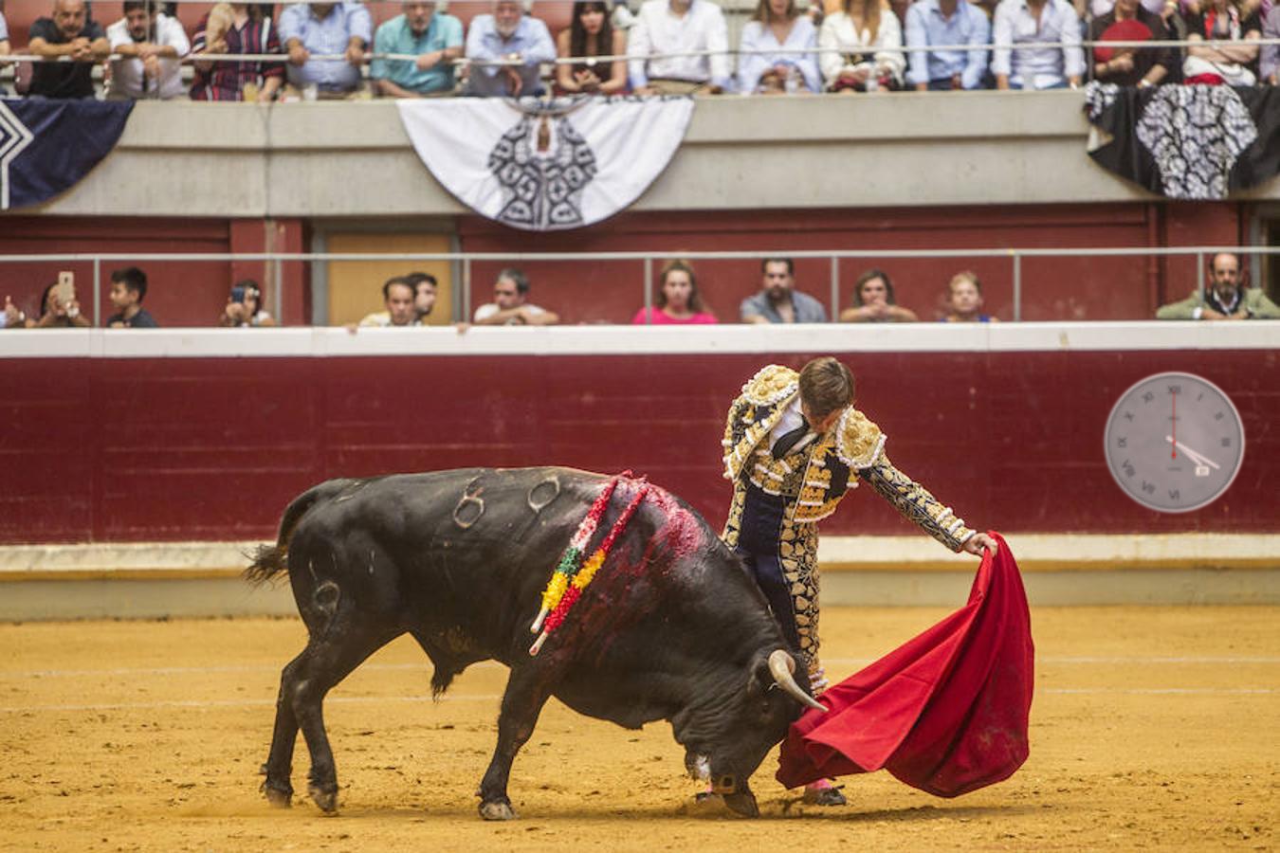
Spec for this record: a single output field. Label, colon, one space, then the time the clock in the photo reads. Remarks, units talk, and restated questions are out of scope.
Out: 4:20:00
